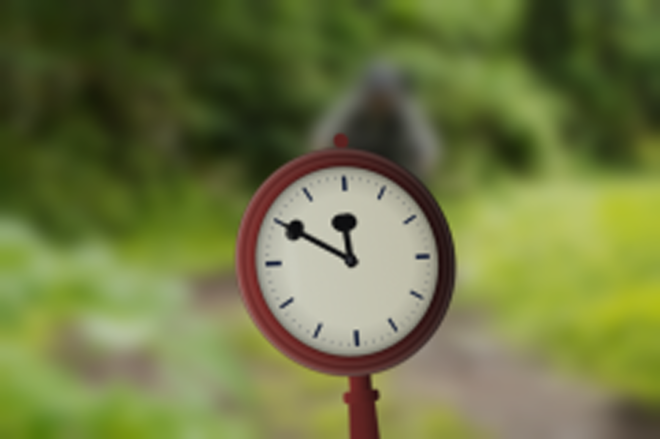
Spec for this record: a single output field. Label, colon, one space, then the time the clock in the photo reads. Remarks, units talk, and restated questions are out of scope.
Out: 11:50
